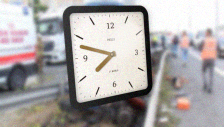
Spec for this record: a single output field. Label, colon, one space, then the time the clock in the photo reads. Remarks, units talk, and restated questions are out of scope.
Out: 7:48
